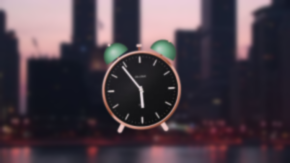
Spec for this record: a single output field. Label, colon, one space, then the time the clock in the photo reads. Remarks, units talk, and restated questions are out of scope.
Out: 5:54
